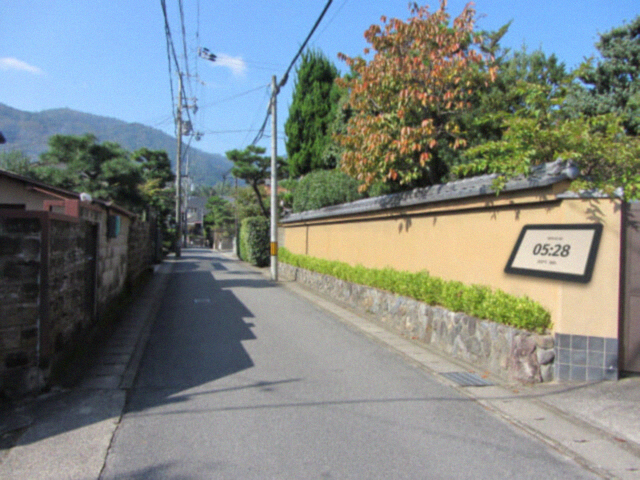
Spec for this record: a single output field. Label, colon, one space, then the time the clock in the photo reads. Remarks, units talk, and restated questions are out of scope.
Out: 5:28
